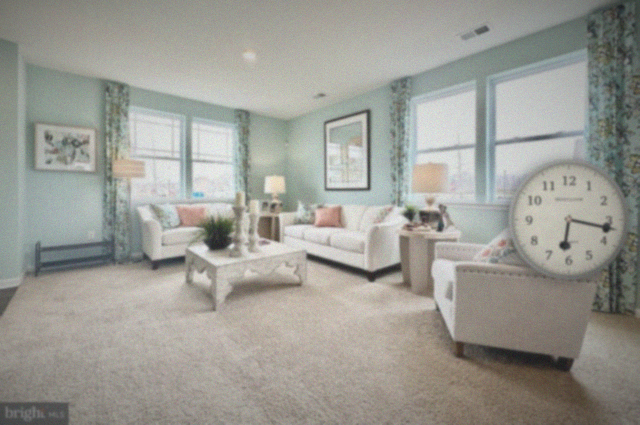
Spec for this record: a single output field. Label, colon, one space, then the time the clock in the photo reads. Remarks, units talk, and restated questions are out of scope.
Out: 6:17
